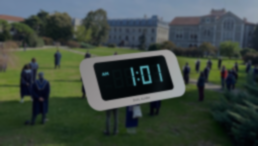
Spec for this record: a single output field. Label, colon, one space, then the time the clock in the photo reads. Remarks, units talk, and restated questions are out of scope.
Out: 1:01
